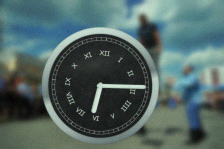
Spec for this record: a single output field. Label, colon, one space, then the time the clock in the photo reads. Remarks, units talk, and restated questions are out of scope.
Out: 6:14
